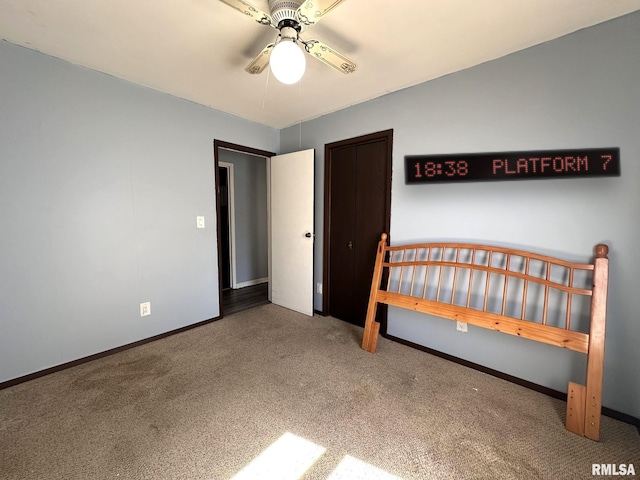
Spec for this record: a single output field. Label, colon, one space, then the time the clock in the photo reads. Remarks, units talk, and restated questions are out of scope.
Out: 18:38
